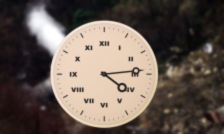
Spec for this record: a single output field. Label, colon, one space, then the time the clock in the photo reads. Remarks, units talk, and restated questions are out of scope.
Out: 4:14
